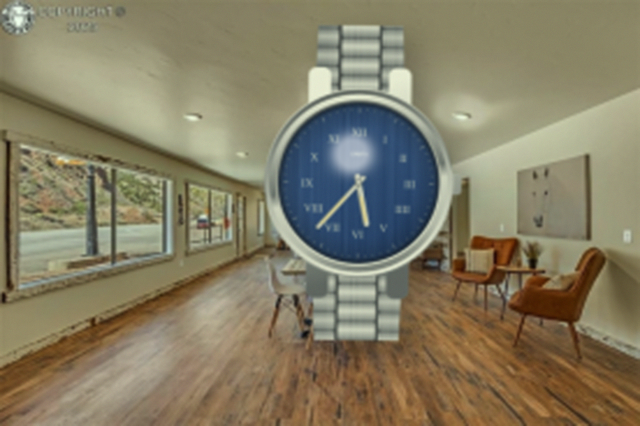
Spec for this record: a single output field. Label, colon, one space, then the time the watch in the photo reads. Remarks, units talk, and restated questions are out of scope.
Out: 5:37
